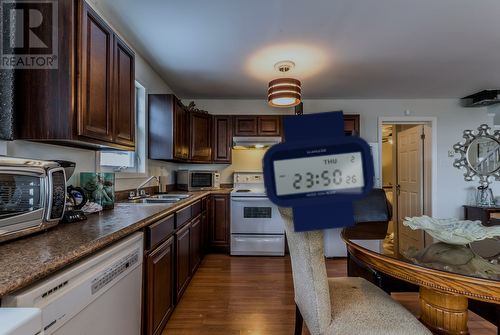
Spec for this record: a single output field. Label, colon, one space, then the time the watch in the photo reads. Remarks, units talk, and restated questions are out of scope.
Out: 23:50
